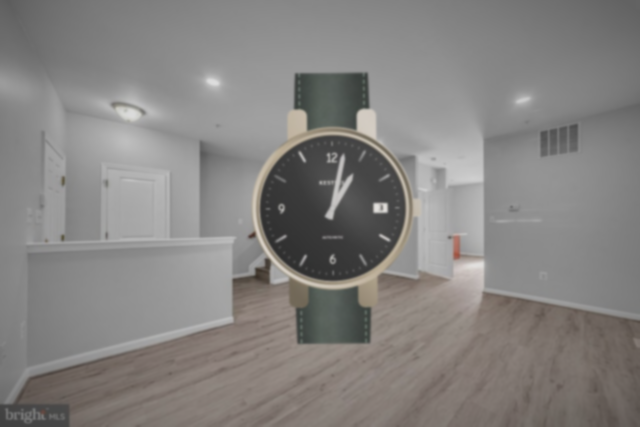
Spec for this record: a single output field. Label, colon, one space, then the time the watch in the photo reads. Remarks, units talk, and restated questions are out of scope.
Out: 1:02
